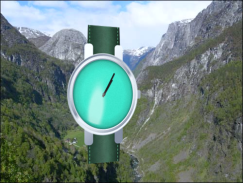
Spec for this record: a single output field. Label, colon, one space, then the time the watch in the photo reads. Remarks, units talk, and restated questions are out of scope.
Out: 1:05
